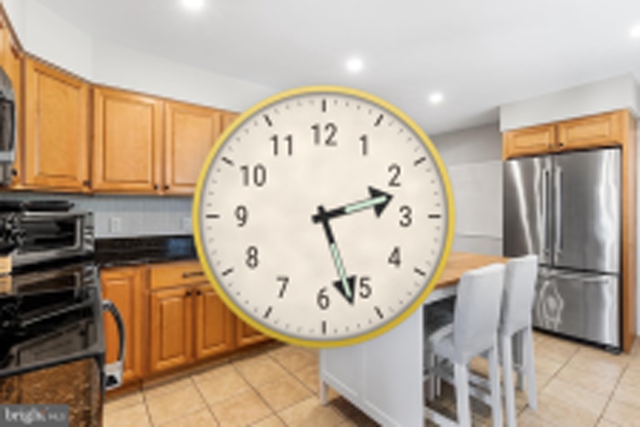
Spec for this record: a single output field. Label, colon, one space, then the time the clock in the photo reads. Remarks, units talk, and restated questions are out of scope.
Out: 2:27
